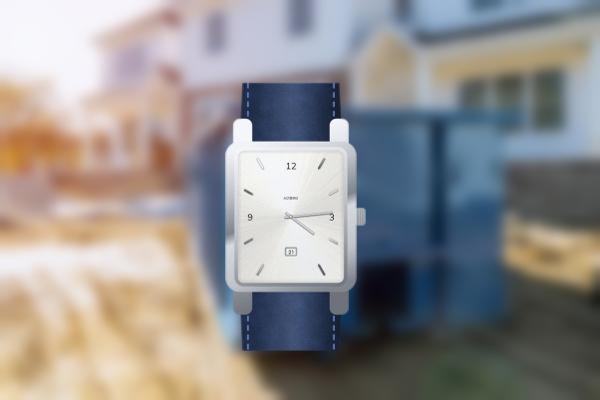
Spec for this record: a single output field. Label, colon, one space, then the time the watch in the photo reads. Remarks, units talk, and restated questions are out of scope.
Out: 4:14
